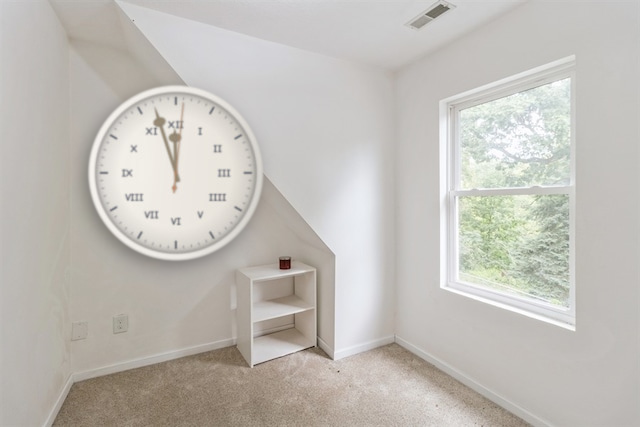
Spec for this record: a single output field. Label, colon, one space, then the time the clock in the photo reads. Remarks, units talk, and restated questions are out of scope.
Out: 11:57:01
